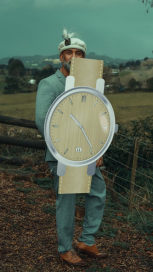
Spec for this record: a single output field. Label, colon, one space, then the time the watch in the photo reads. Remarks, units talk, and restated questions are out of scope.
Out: 10:24
